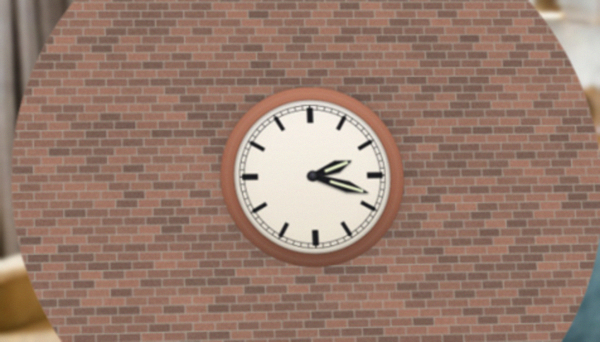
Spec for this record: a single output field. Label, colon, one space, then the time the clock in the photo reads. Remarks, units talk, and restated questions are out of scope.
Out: 2:18
